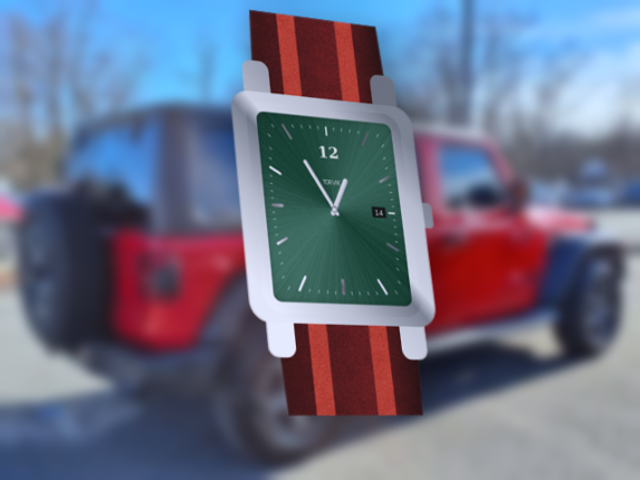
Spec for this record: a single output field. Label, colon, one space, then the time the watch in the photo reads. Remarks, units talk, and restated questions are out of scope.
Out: 12:55
